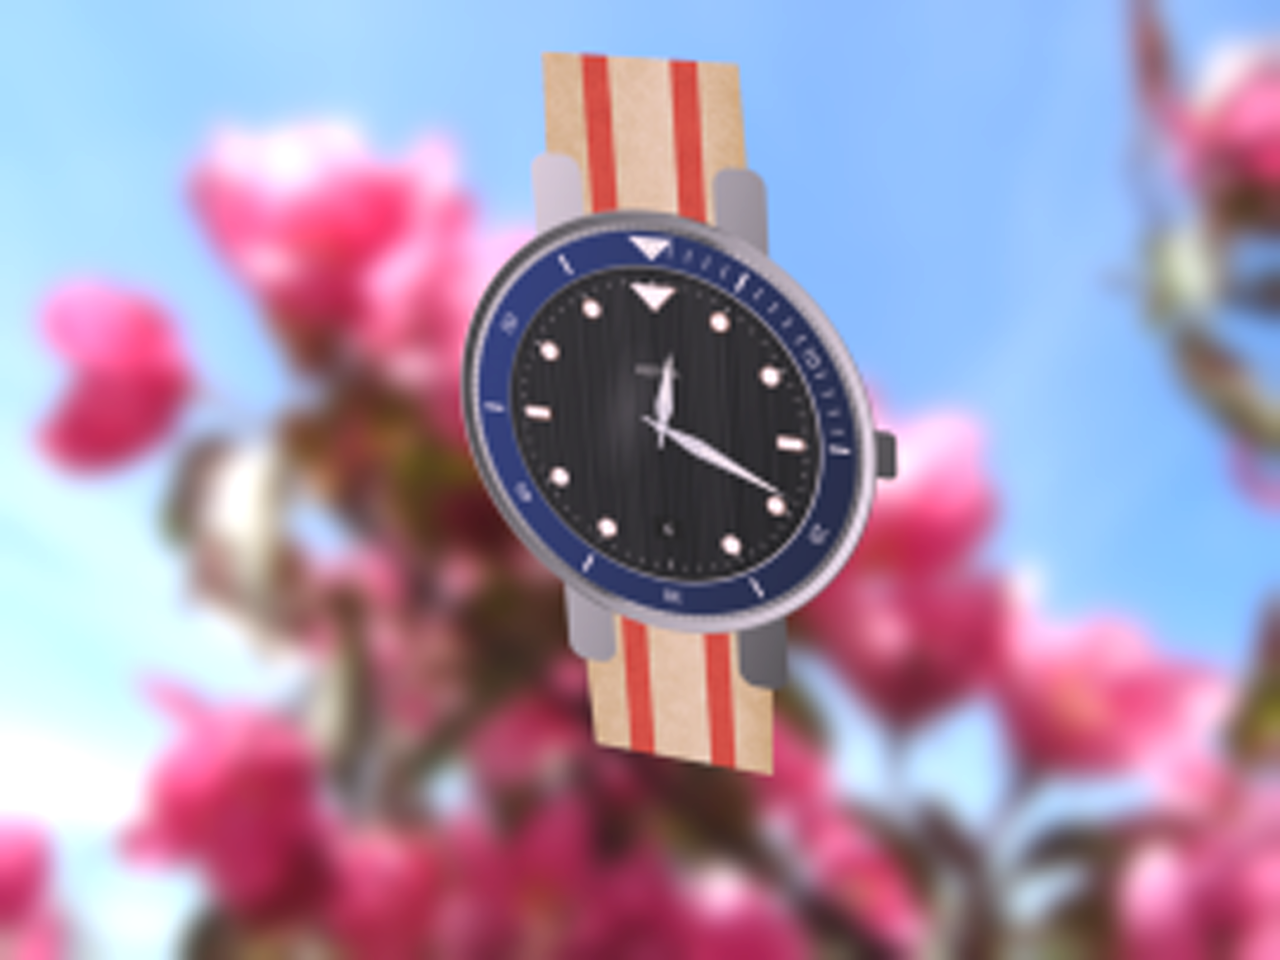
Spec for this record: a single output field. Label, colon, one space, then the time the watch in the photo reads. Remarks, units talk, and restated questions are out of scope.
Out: 12:19
